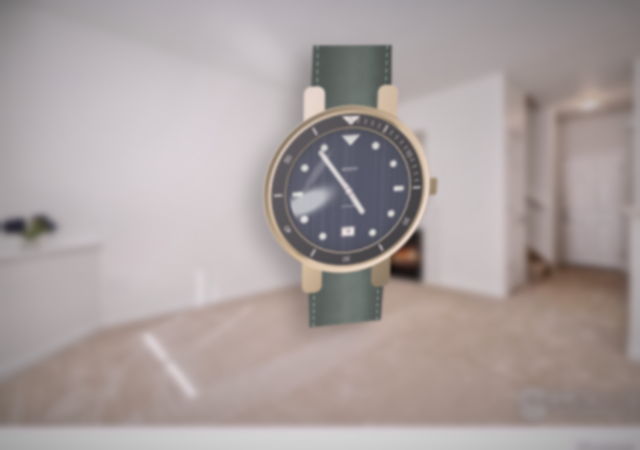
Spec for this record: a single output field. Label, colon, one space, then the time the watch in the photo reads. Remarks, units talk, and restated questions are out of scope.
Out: 4:54
